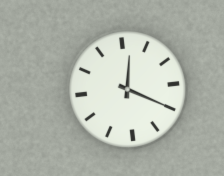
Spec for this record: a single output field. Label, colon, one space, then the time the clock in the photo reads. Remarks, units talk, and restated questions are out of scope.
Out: 12:20
